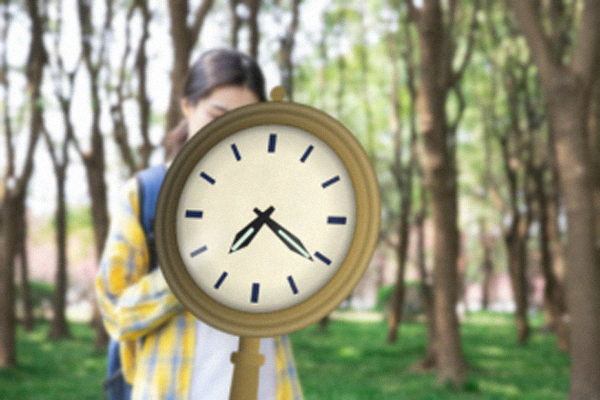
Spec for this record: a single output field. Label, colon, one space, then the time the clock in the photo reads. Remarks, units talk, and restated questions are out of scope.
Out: 7:21
